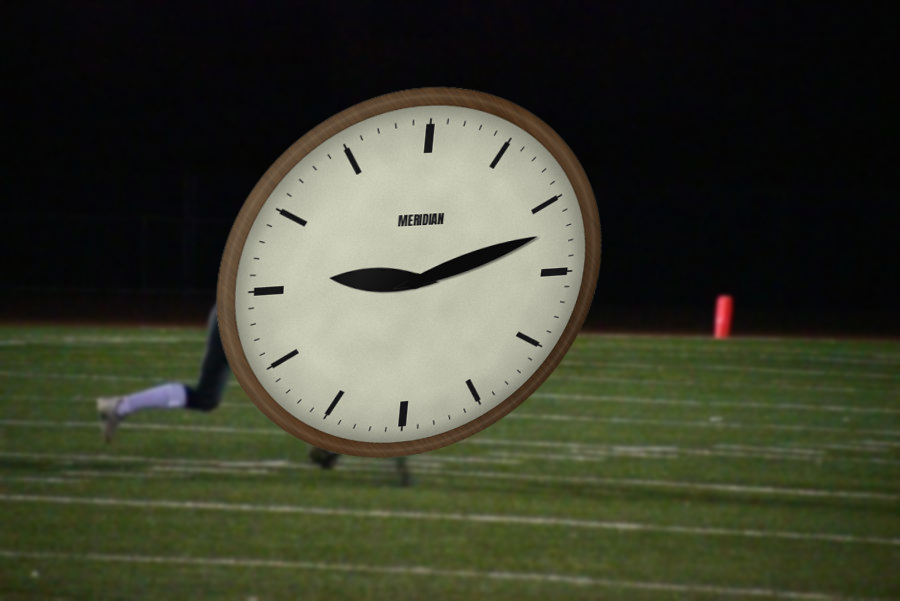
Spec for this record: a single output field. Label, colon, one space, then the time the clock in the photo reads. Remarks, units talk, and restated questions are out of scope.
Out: 9:12
